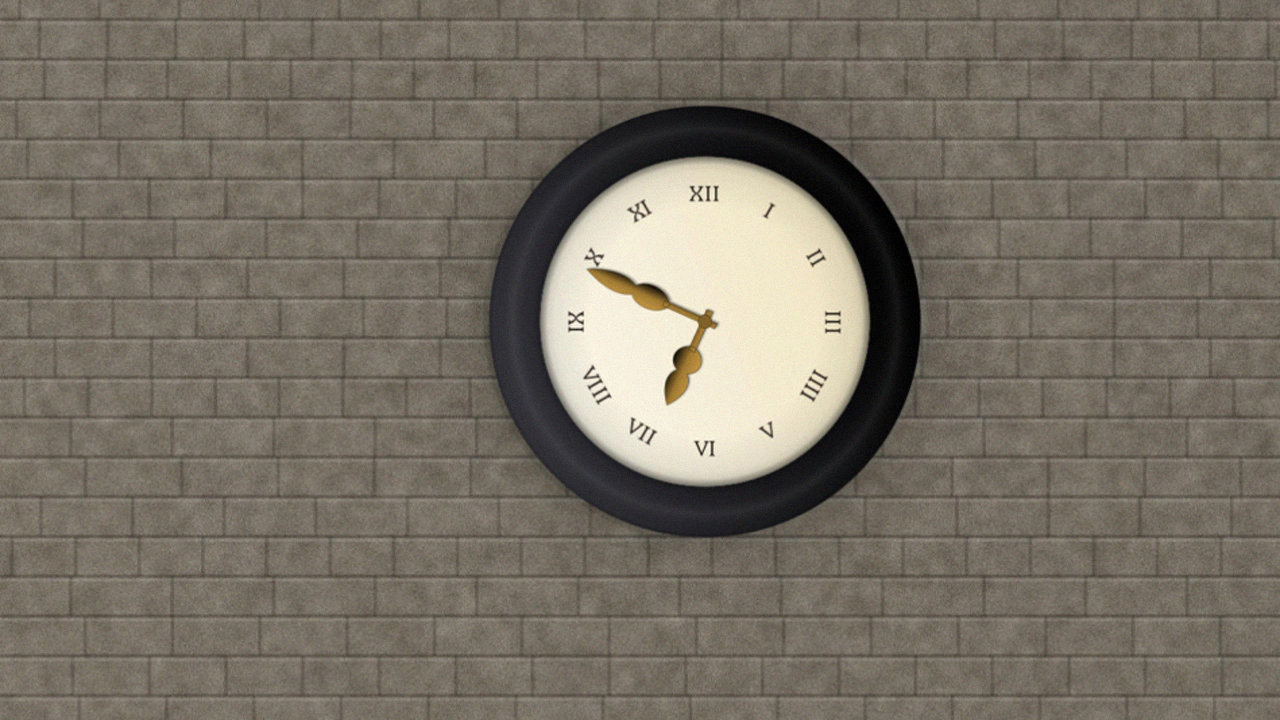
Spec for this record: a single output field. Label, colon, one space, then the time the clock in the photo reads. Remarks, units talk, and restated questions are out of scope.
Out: 6:49
